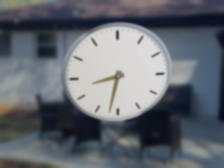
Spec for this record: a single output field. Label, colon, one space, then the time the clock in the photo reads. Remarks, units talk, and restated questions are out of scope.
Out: 8:32
